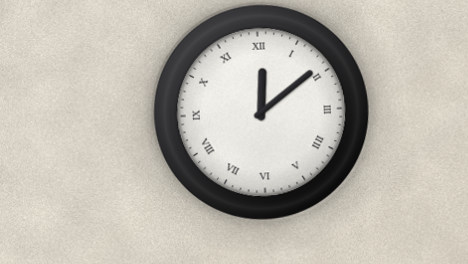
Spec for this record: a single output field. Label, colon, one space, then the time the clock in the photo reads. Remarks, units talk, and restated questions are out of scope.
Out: 12:09
